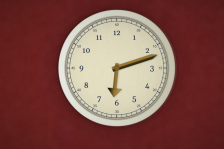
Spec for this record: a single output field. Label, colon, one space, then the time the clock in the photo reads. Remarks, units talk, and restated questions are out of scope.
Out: 6:12
